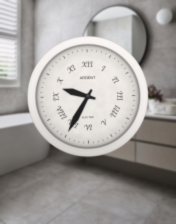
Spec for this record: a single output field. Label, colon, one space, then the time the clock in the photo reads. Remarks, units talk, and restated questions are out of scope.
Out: 9:35
